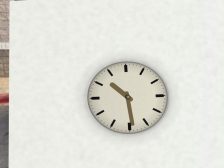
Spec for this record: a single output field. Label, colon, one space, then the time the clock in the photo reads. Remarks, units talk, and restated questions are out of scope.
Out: 10:29
